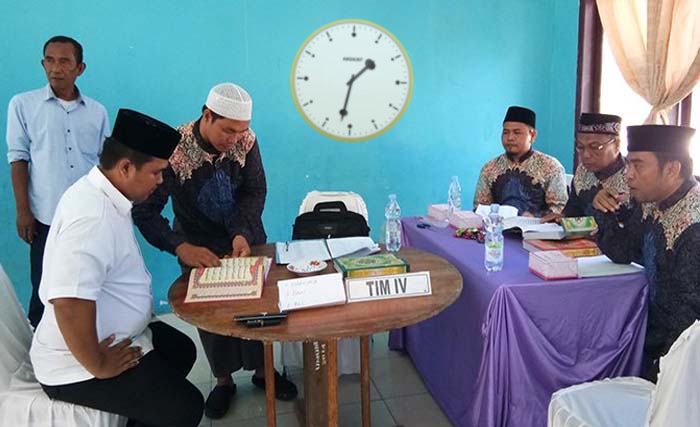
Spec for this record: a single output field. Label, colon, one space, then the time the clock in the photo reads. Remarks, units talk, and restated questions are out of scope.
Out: 1:32
